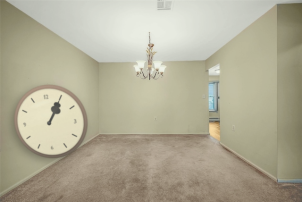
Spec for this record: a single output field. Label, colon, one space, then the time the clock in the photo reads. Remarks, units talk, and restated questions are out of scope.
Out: 1:05
